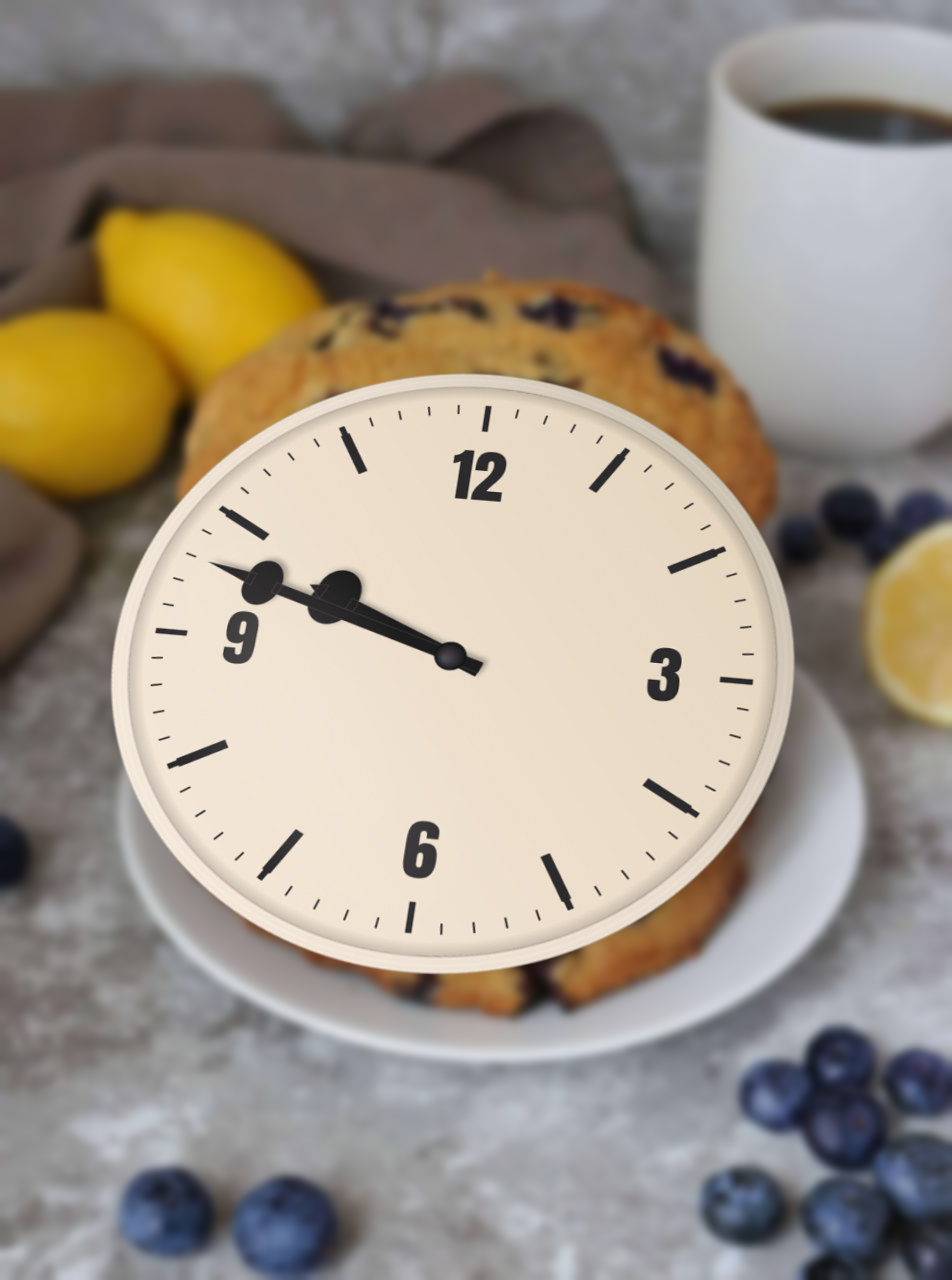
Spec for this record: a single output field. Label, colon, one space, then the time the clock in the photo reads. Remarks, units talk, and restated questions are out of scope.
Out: 9:48
